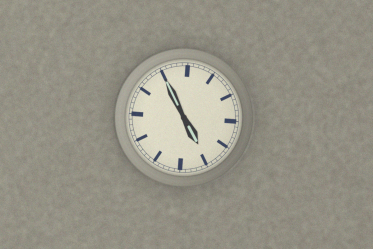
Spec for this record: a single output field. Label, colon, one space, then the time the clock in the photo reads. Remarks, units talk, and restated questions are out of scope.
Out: 4:55
